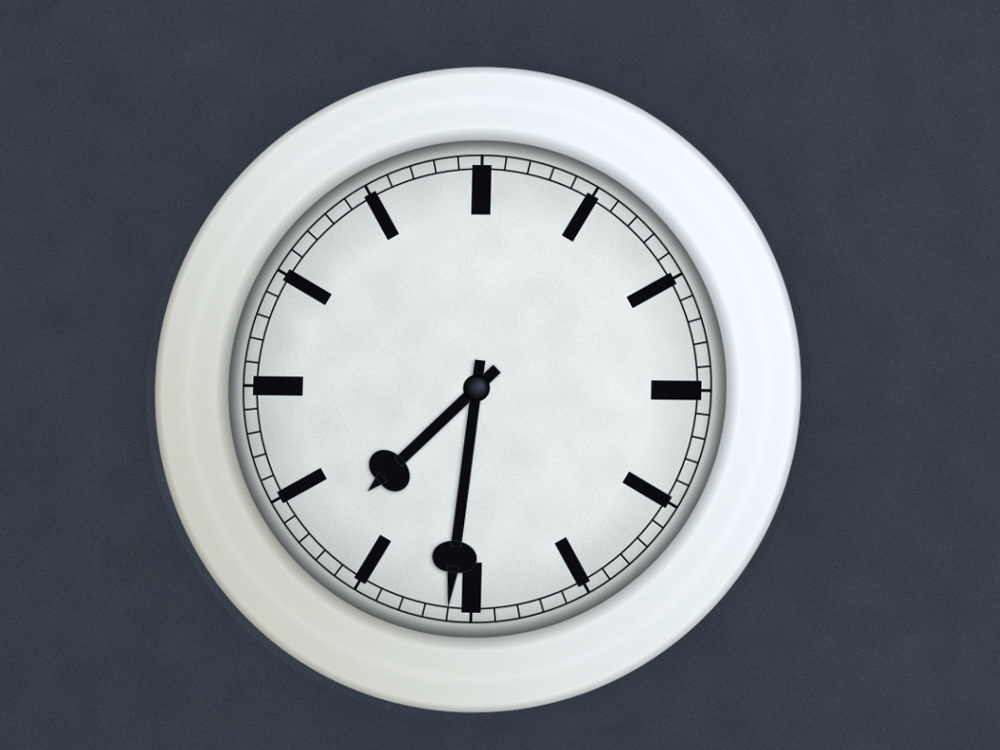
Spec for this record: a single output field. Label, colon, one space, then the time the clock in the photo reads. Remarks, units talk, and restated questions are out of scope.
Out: 7:31
